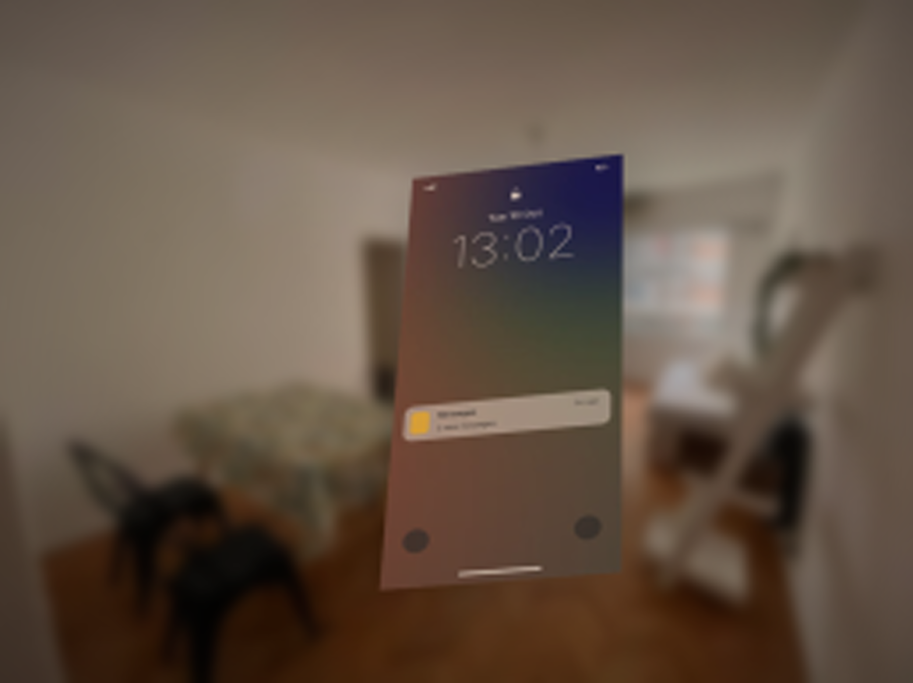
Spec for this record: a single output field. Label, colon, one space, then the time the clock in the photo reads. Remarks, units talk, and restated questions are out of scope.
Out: 13:02
